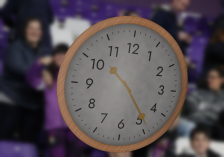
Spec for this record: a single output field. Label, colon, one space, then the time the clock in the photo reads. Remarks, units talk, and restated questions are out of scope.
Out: 10:24
